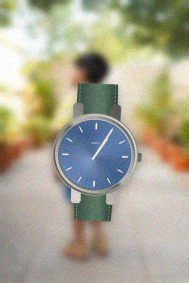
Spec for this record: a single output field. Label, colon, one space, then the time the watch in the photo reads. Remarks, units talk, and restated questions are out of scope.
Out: 1:05
